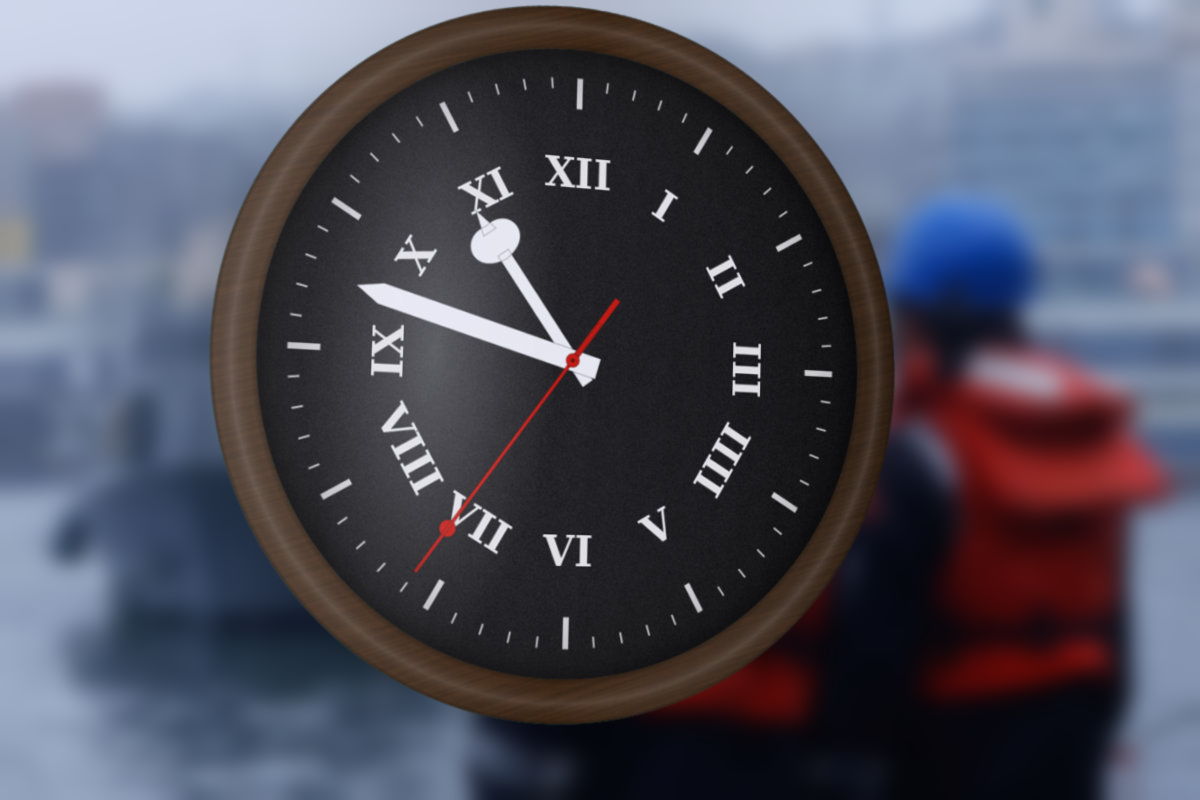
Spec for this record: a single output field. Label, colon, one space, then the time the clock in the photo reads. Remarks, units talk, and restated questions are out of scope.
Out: 10:47:36
